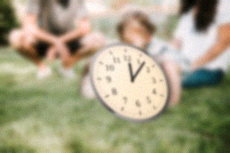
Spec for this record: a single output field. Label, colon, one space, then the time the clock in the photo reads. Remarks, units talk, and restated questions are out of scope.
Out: 12:07
